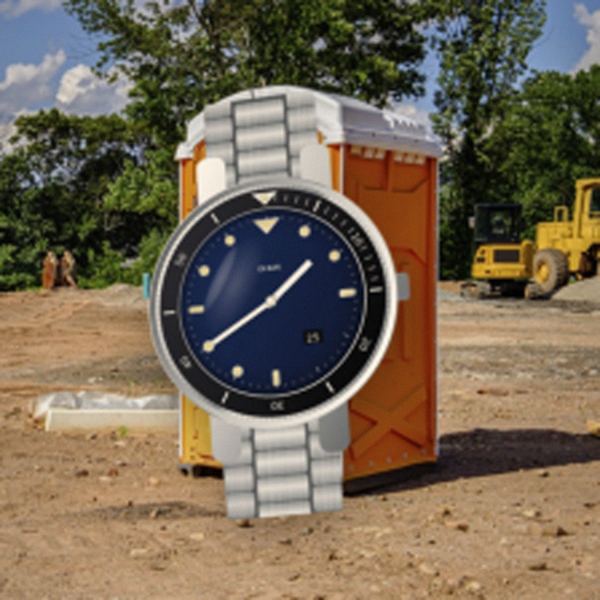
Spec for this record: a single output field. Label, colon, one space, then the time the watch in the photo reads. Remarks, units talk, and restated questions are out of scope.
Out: 1:40
